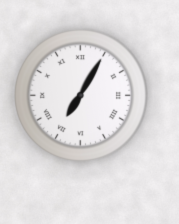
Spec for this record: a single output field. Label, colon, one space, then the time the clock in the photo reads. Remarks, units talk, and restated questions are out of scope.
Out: 7:05
